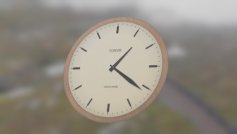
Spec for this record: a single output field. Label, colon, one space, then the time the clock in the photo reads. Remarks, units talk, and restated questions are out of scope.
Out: 1:21
